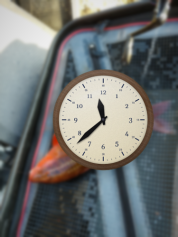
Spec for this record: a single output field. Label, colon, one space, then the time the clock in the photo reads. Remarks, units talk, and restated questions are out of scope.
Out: 11:38
